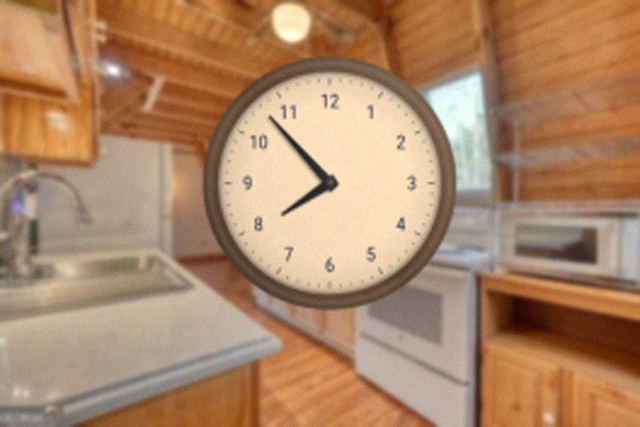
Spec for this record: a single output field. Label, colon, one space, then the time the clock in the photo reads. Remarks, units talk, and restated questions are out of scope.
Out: 7:53
